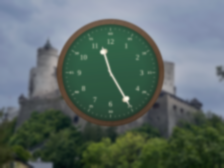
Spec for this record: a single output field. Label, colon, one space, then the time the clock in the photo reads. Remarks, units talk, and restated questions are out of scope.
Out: 11:25
